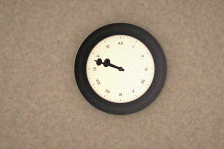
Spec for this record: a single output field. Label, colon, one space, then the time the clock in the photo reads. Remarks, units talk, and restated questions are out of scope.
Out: 9:48
